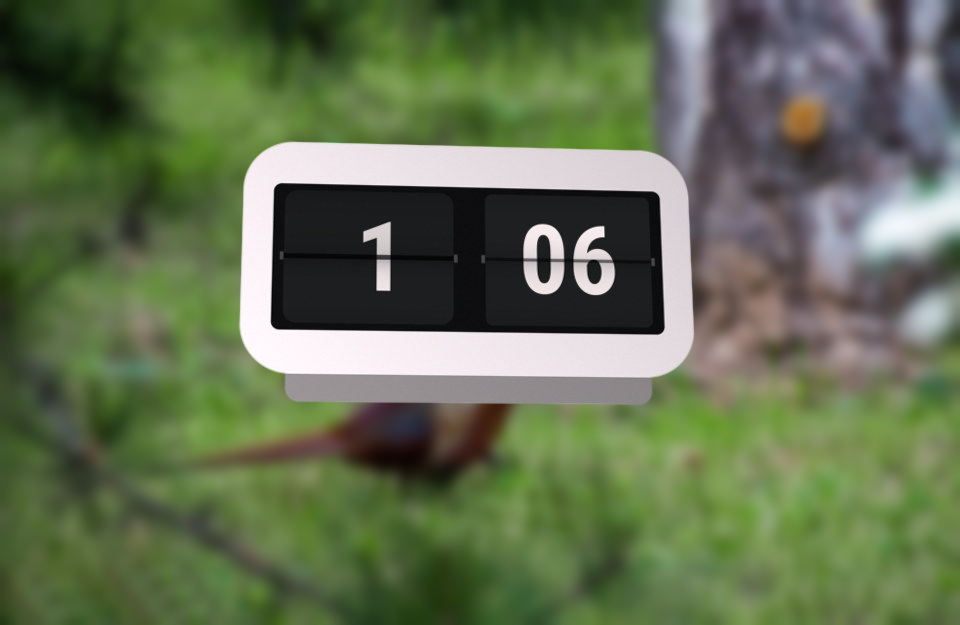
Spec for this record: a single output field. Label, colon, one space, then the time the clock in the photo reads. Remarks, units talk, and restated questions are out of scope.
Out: 1:06
